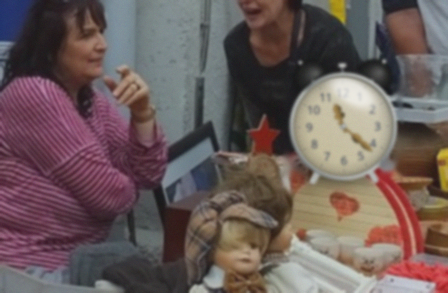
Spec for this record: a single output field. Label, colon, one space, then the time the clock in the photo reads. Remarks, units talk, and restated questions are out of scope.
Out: 11:22
